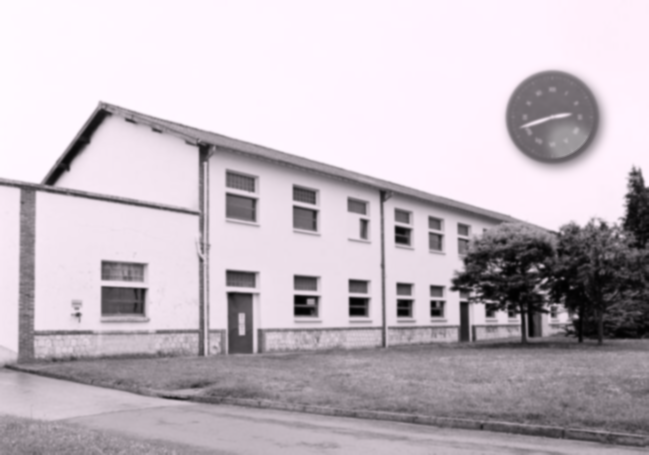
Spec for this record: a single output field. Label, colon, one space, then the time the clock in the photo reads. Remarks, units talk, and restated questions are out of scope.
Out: 2:42
